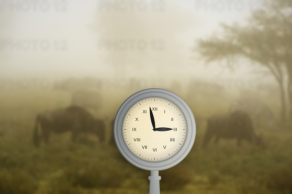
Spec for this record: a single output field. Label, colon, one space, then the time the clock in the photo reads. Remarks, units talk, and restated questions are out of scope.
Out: 2:58
